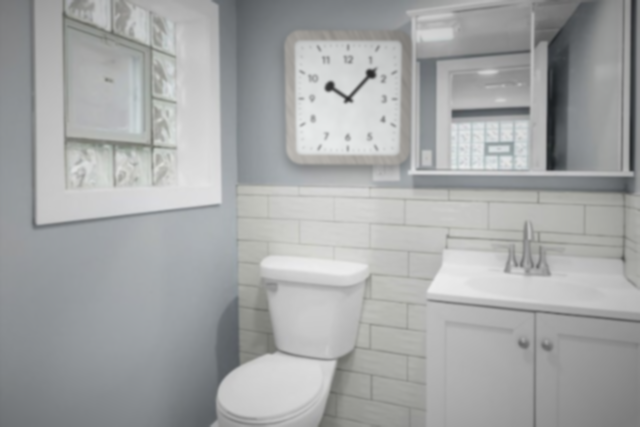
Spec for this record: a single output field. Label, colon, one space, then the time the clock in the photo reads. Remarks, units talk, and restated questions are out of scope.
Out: 10:07
